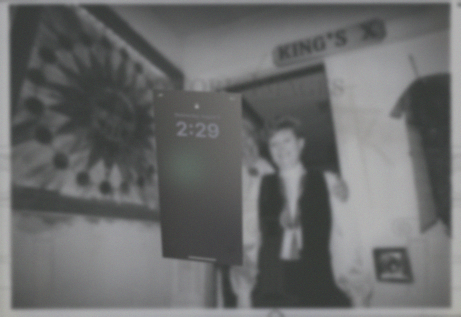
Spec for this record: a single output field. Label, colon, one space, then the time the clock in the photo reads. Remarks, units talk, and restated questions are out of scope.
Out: 2:29
